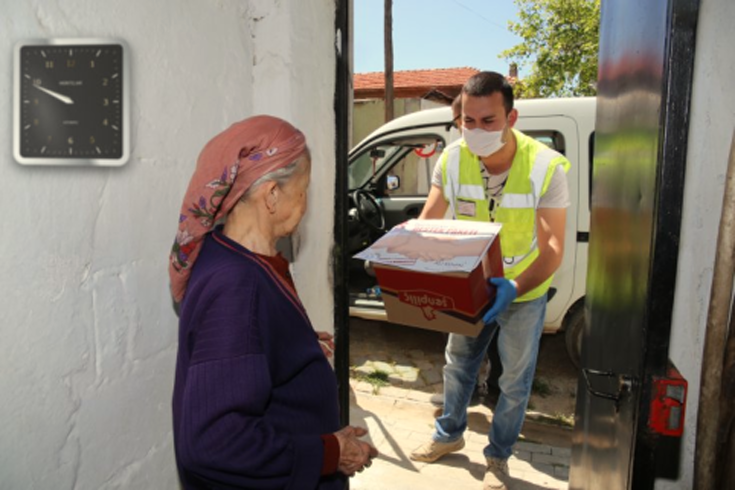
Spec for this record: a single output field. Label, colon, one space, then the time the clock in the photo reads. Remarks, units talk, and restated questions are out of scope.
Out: 9:49
